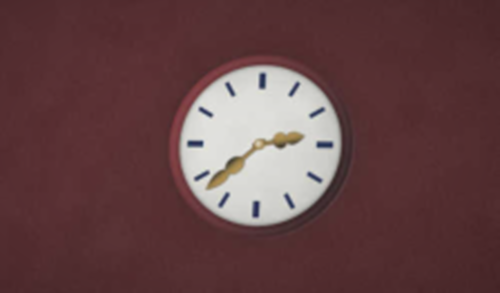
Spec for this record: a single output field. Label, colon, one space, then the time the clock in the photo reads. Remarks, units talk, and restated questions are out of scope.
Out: 2:38
